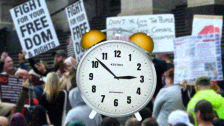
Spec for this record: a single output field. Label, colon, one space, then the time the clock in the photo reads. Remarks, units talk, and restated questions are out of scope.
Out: 2:52
